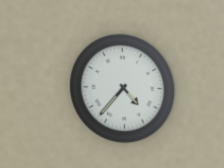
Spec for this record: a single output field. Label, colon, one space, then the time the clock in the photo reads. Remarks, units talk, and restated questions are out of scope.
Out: 4:37
